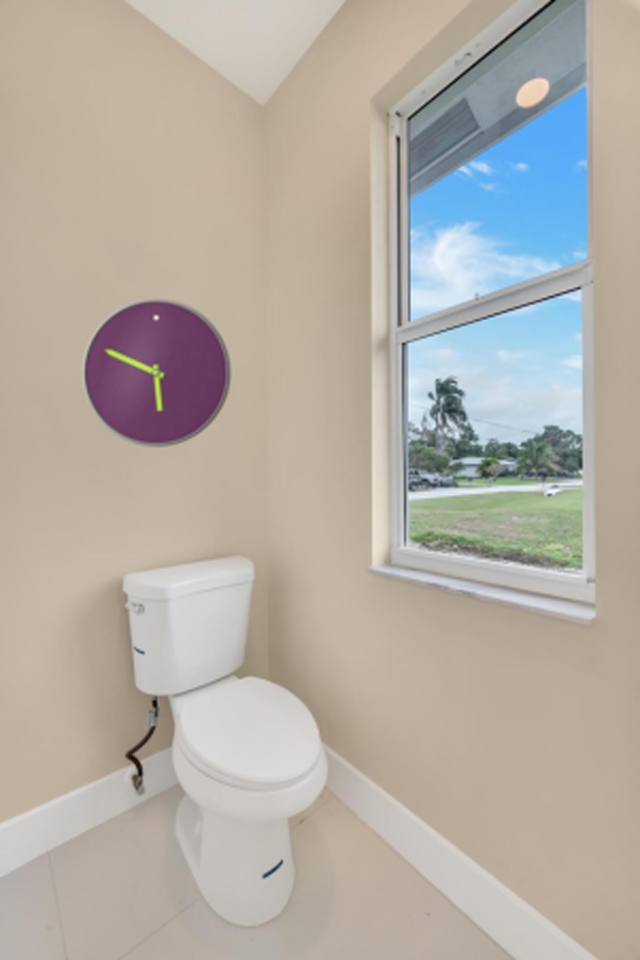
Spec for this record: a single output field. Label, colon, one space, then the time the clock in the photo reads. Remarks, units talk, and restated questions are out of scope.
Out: 5:49
